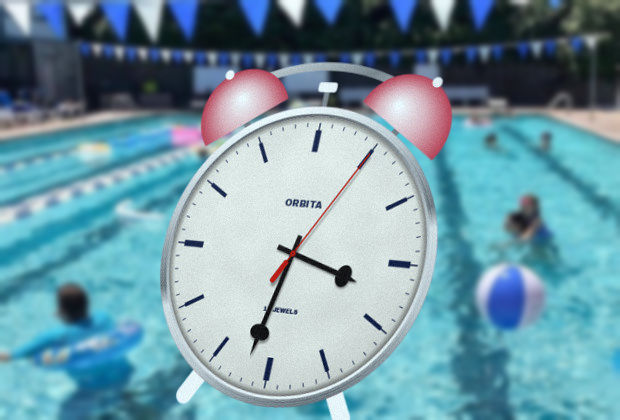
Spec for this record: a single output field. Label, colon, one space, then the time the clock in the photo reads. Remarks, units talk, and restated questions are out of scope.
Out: 3:32:05
